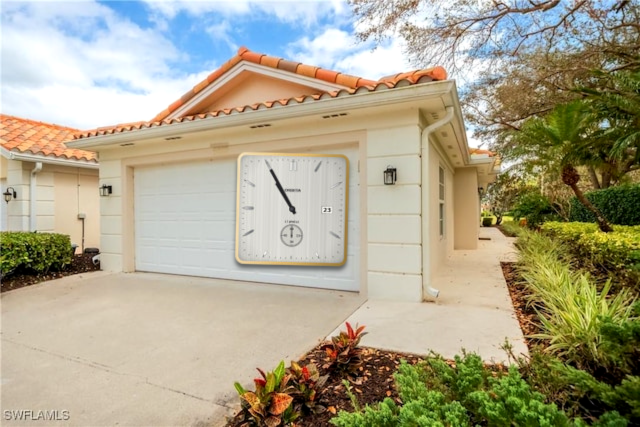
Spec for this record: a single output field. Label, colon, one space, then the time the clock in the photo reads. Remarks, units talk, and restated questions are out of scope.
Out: 10:55
